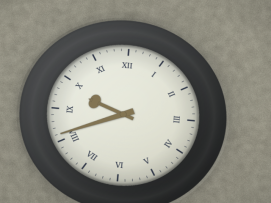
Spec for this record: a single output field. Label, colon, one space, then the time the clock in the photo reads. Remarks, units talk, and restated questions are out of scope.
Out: 9:41
